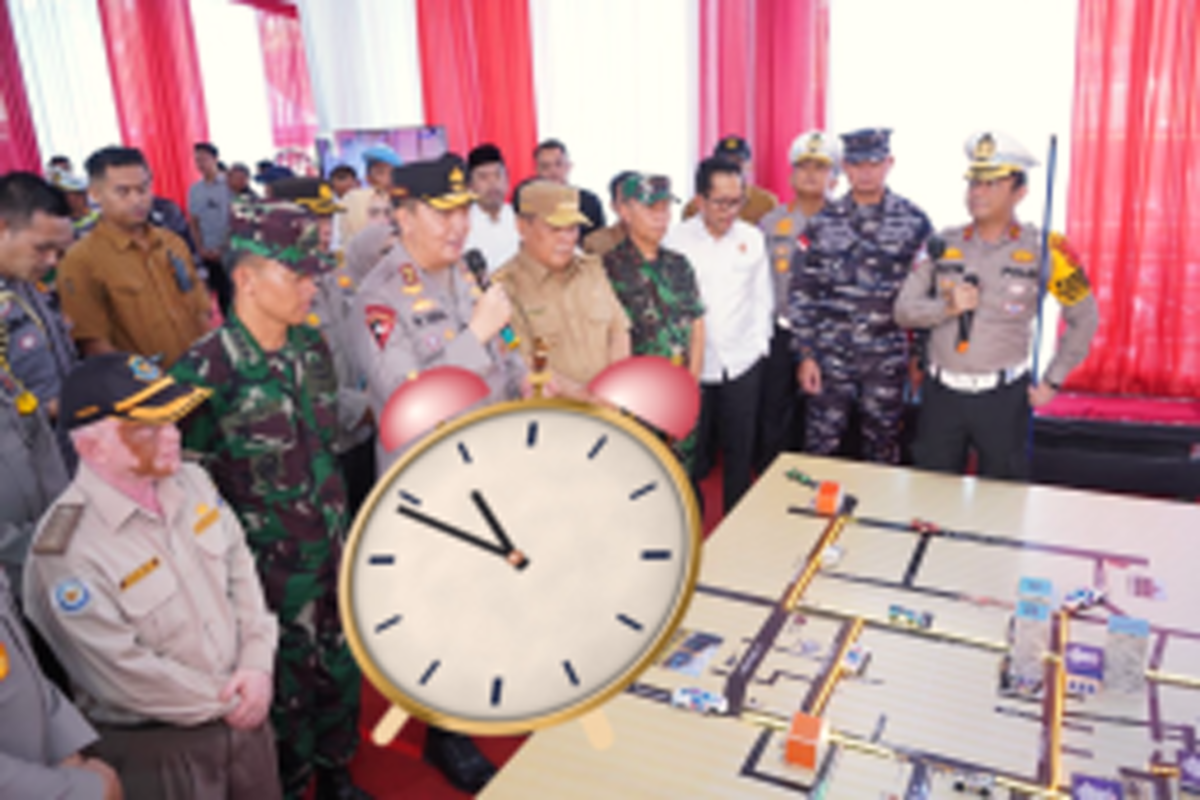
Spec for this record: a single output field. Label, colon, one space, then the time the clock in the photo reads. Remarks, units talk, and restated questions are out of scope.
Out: 10:49
